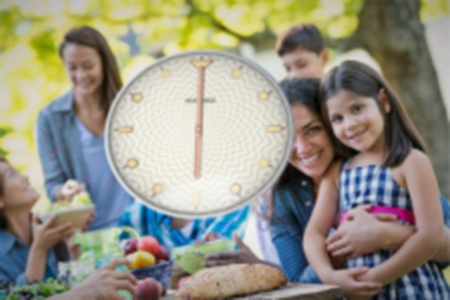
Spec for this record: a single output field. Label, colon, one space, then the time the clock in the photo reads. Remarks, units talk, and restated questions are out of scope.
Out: 6:00
